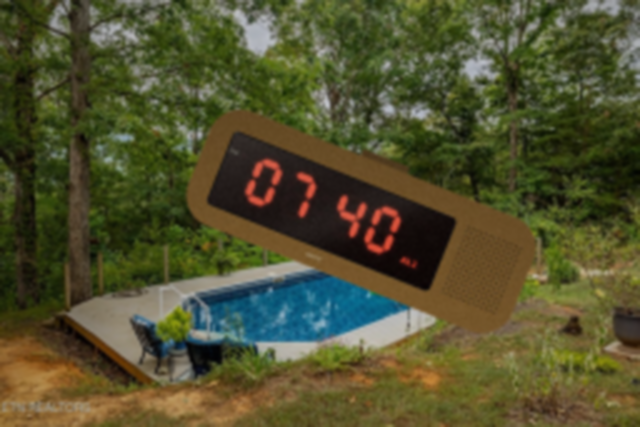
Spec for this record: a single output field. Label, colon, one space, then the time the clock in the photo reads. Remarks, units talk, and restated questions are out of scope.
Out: 7:40
